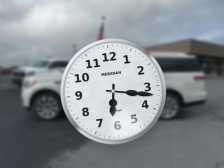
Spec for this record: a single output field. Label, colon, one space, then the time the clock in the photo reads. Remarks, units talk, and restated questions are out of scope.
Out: 6:17
